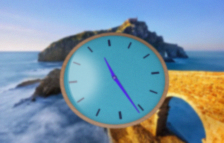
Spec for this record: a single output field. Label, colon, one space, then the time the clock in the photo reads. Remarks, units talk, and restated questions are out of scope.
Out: 11:26
